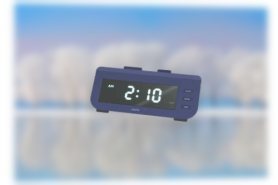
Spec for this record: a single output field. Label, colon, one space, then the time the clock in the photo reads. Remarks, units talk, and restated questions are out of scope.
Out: 2:10
